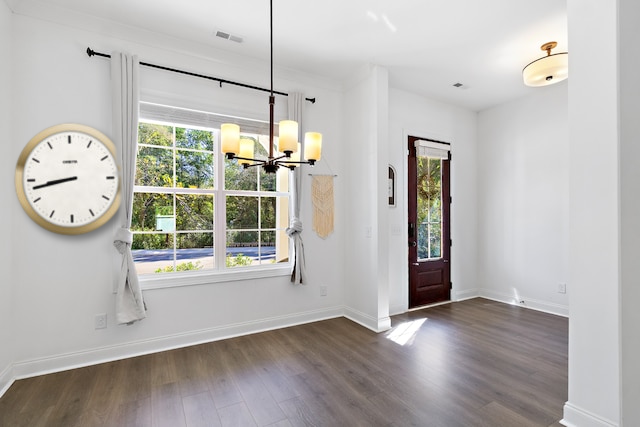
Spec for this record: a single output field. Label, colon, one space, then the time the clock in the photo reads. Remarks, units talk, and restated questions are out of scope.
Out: 8:43
